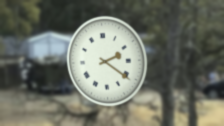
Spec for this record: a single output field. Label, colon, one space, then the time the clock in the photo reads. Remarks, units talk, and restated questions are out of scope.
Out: 2:21
